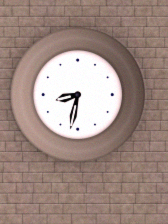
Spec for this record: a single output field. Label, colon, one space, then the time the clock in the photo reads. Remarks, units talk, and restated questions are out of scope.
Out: 8:32
